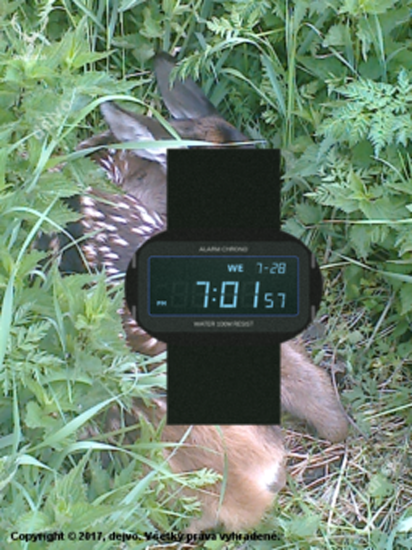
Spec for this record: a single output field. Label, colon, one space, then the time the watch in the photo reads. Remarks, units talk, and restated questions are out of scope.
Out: 7:01:57
